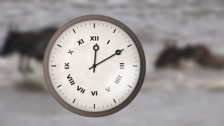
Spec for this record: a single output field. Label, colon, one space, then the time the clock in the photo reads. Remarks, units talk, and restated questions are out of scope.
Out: 12:10
